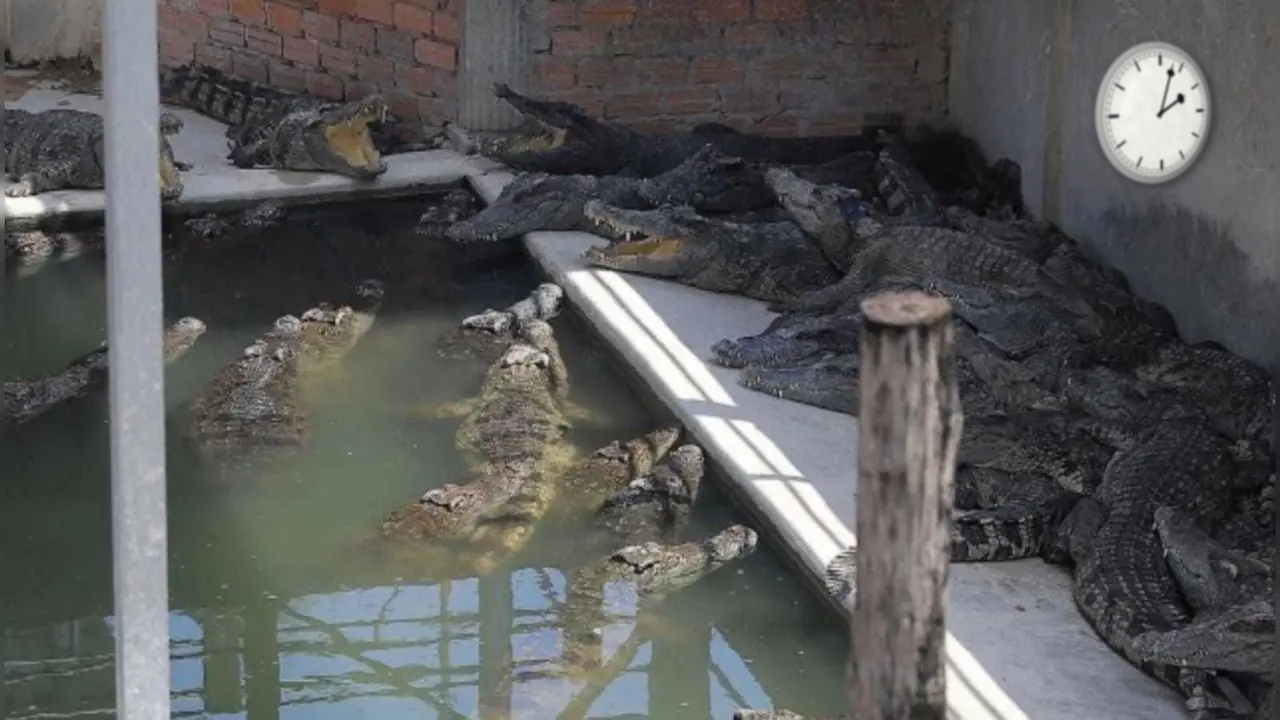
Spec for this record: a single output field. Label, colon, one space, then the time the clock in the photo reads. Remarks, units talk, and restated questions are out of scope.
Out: 2:03
